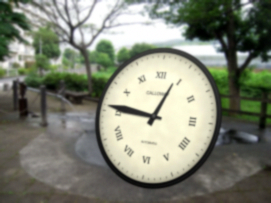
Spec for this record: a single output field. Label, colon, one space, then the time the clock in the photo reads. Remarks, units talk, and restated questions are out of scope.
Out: 12:46
